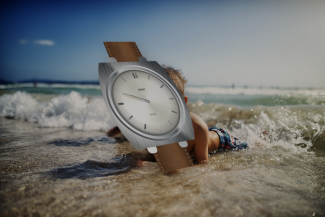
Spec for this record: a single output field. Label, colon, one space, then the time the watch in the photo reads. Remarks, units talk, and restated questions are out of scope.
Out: 9:49
